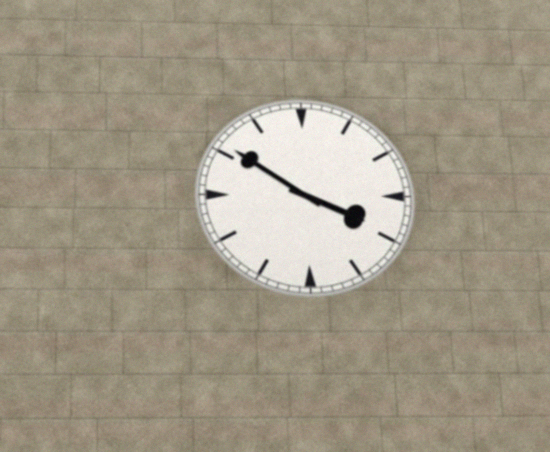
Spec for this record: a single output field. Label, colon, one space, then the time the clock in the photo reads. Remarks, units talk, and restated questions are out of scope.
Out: 3:51
